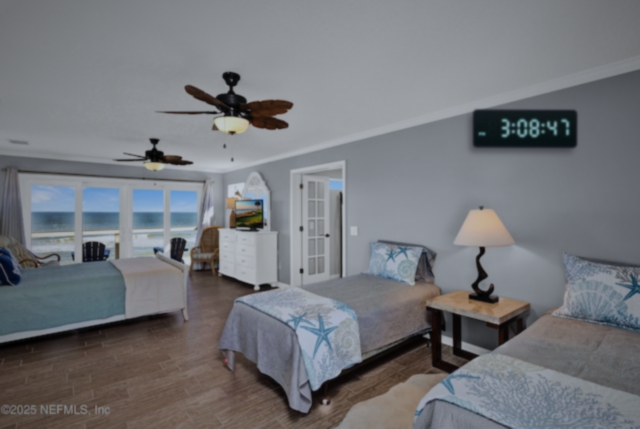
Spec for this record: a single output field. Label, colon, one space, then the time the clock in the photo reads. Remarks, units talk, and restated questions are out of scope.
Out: 3:08:47
